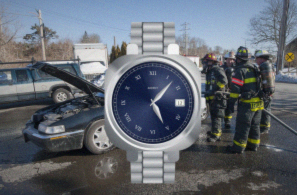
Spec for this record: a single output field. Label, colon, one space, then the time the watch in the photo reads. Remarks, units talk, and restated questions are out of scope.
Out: 5:07
